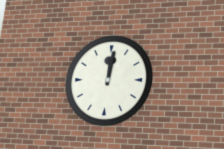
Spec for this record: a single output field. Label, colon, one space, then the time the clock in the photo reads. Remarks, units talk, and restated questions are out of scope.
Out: 12:01
